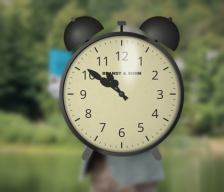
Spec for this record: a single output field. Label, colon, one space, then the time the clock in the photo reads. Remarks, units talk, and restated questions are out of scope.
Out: 10:51
